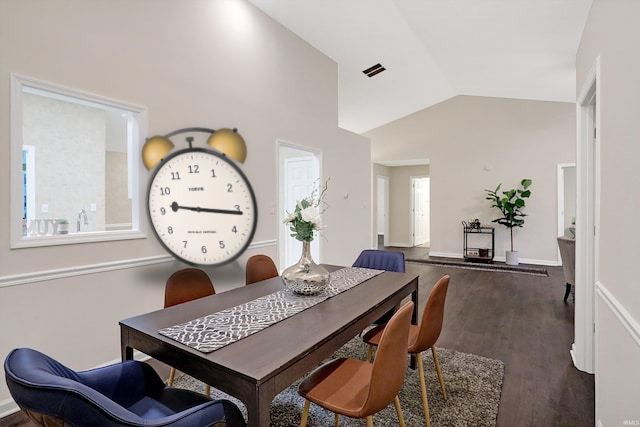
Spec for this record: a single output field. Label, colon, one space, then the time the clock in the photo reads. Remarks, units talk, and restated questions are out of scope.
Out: 9:16
